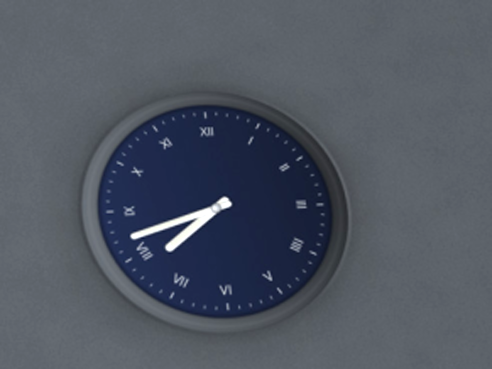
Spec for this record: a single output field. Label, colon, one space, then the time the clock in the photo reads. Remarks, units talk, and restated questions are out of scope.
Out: 7:42
